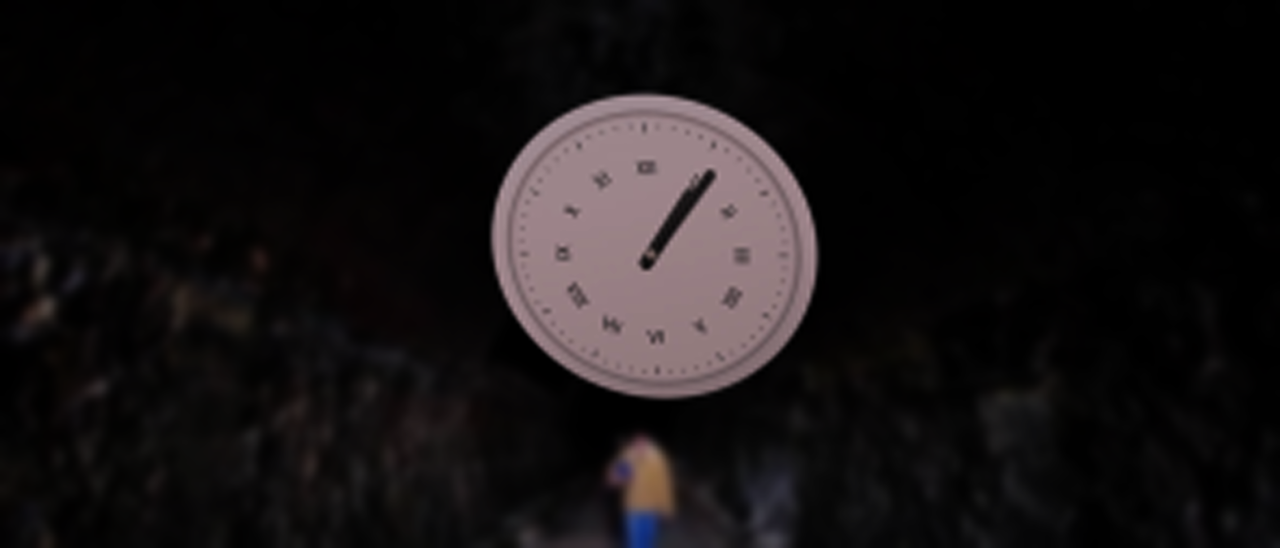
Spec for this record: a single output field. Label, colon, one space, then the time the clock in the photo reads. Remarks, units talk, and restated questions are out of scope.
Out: 1:06
